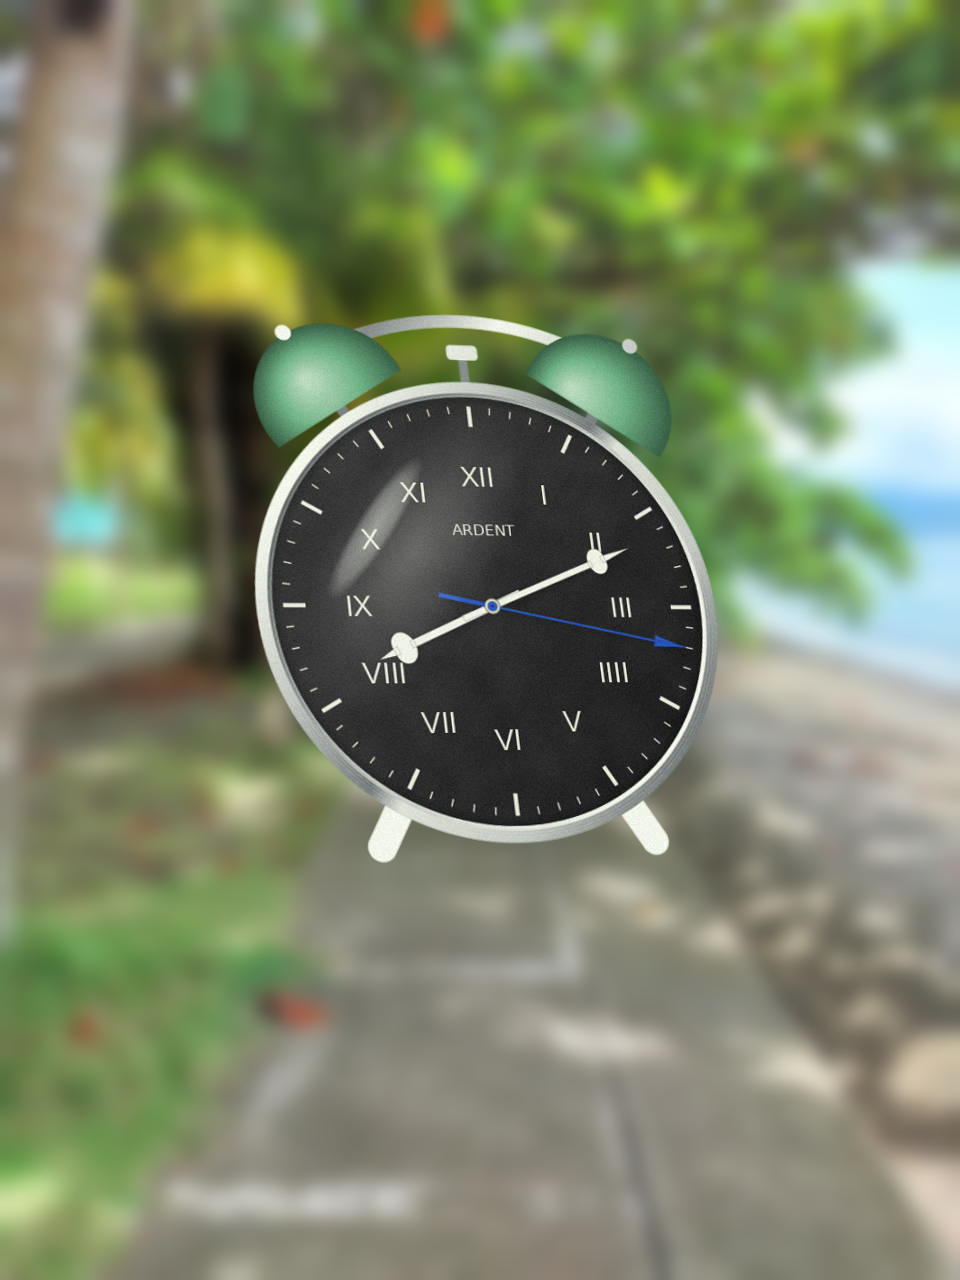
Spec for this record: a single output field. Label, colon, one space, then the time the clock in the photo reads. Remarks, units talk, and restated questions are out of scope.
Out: 8:11:17
